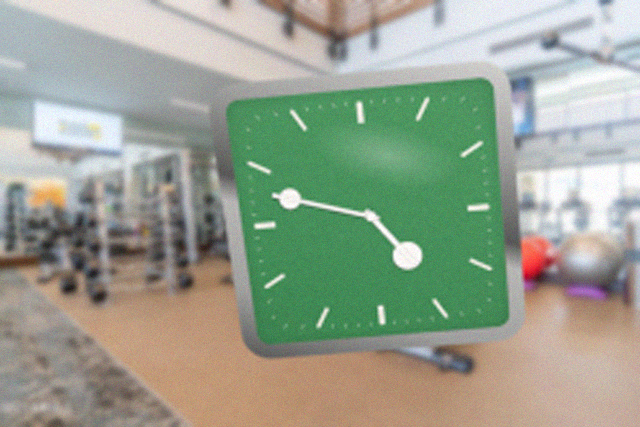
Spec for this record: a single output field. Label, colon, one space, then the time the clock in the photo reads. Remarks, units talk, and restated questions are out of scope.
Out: 4:48
